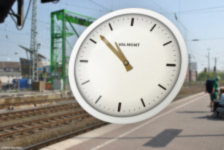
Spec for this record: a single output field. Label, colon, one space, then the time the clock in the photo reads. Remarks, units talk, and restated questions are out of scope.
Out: 10:52
